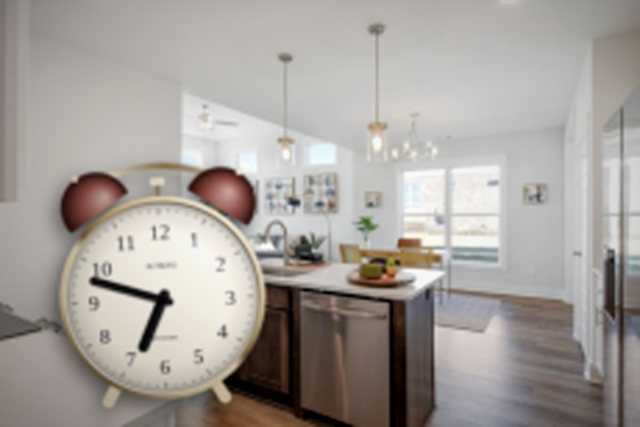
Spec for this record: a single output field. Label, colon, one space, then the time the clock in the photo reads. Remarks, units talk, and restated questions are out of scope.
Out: 6:48
